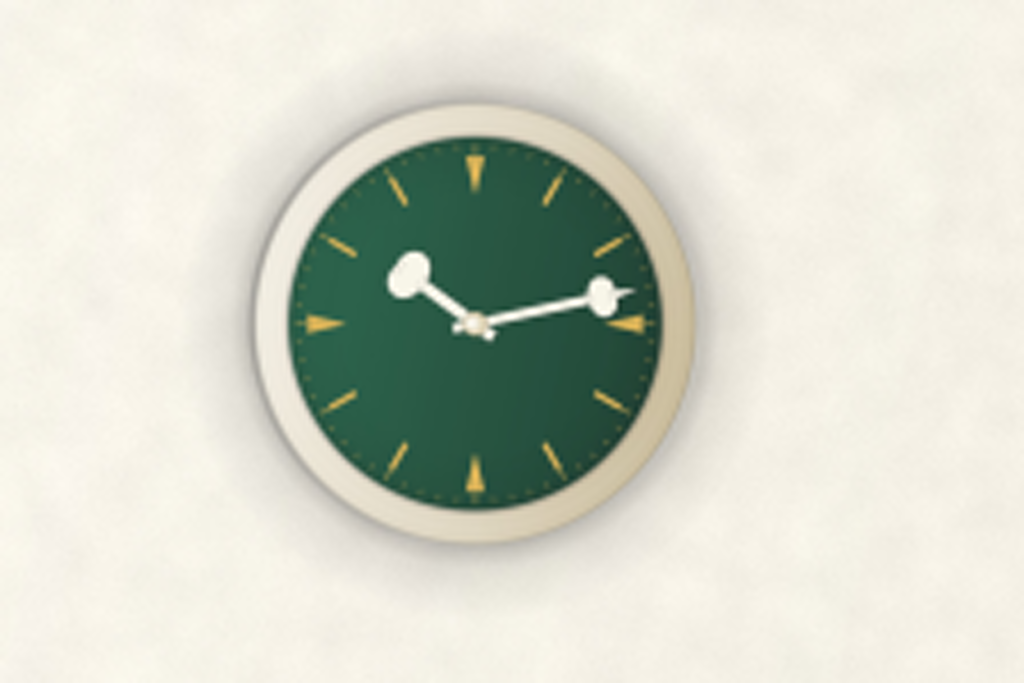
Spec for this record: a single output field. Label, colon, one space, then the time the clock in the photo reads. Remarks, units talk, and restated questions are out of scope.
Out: 10:13
